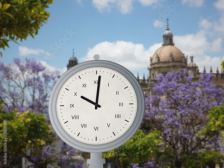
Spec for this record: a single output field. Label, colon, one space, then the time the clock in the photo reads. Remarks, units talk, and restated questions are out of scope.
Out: 10:01
